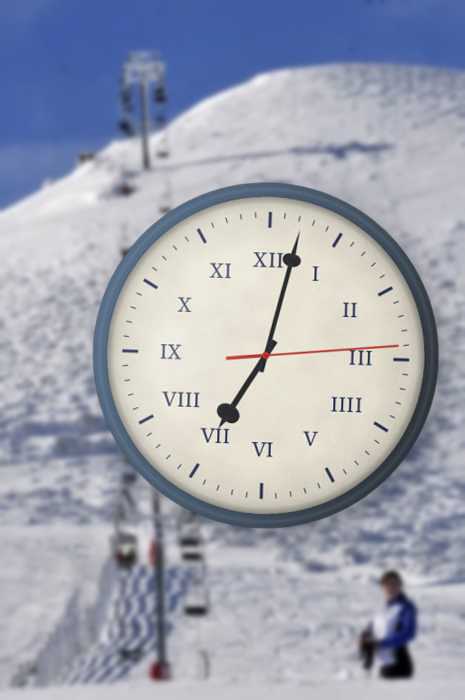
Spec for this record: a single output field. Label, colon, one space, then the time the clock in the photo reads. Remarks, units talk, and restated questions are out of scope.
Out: 7:02:14
